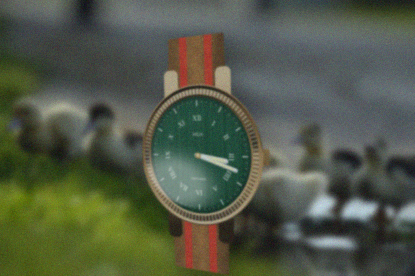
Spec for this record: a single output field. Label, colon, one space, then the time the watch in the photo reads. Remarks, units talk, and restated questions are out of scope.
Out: 3:18
